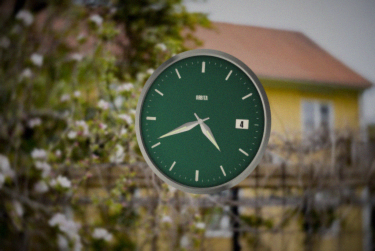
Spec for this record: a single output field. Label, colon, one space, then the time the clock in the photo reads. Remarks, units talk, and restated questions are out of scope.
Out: 4:41
